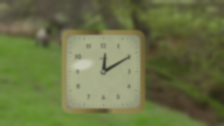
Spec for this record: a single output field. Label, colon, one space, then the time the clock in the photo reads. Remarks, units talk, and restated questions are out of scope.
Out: 12:10
